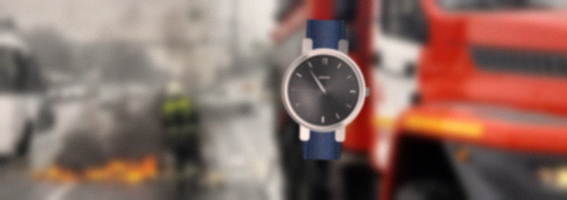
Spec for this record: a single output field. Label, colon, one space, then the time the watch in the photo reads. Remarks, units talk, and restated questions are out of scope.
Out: 10:54
